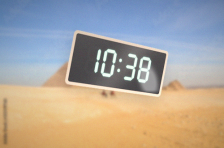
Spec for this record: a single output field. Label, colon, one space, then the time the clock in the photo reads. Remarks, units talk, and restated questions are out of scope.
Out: 10:38
